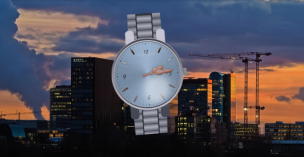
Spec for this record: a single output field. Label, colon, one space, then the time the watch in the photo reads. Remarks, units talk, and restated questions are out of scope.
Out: 2:14
